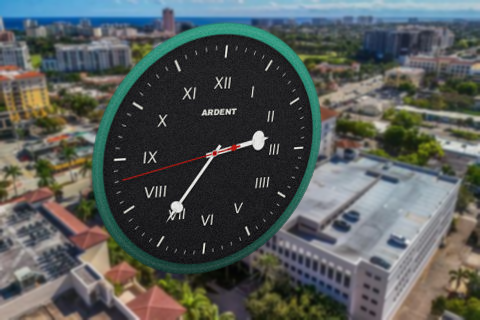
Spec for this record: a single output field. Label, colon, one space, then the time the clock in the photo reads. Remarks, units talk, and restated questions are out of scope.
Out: 2:35:43
